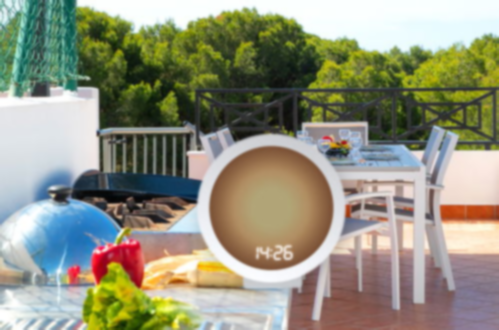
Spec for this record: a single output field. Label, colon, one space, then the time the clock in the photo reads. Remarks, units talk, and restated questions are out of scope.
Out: 14:26
